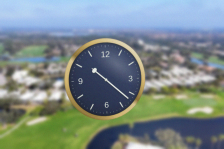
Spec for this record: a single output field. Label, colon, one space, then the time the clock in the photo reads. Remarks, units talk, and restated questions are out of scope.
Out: 10:22
